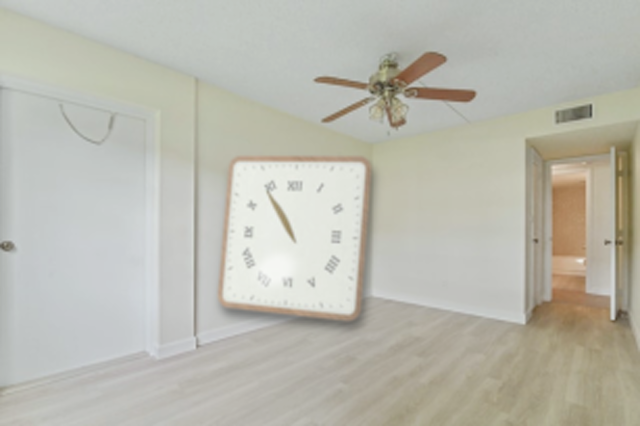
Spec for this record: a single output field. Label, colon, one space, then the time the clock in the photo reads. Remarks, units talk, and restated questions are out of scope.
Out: 10:54
